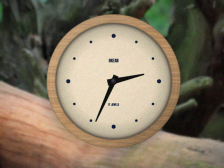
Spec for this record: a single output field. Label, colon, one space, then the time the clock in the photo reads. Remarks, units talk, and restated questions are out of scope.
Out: 2:34
